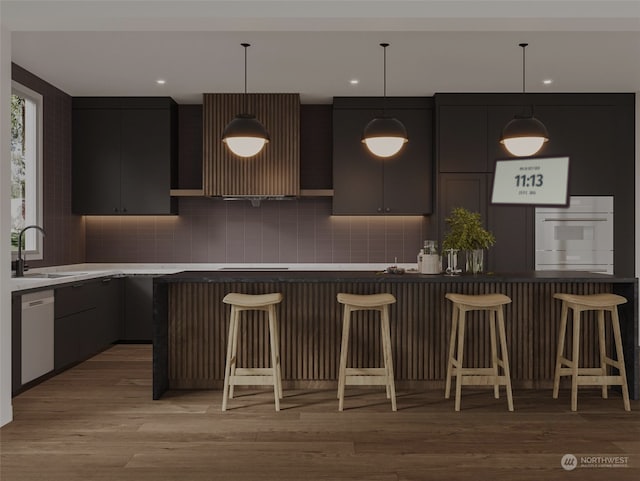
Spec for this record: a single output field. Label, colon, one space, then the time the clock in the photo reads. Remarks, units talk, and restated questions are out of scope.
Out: 11:13
